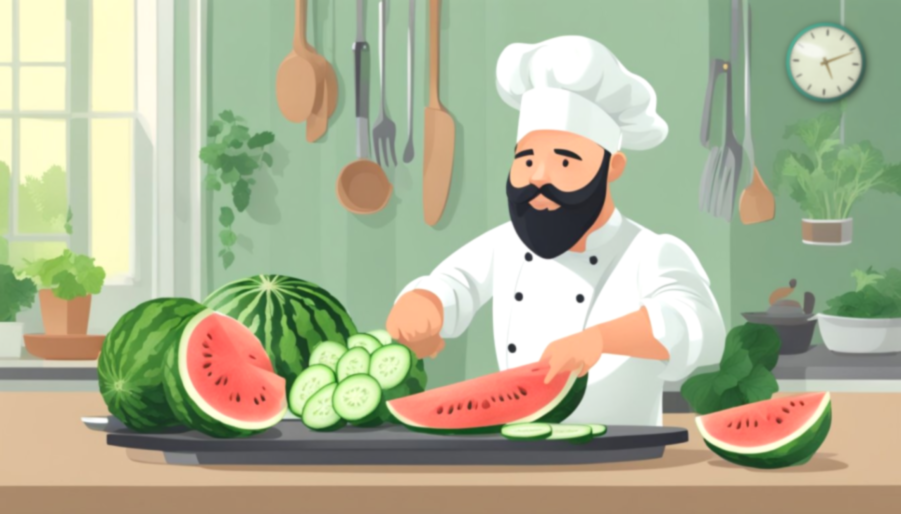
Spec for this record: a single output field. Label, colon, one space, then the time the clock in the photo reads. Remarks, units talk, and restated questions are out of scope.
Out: 5:11
